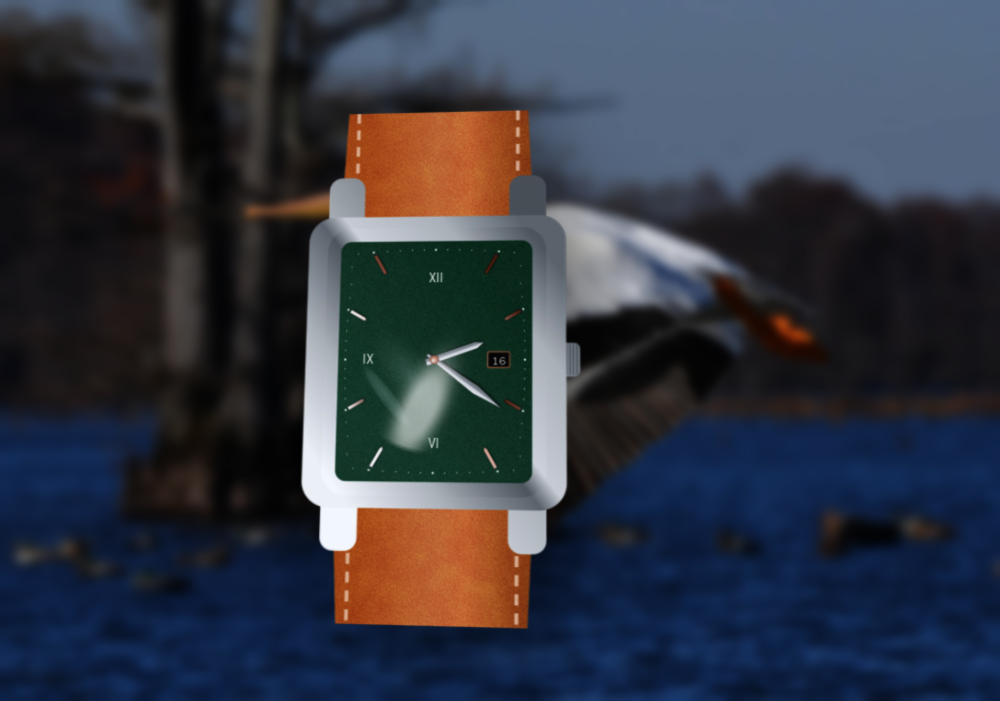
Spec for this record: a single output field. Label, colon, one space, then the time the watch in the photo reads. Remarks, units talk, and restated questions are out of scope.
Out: 2:21
